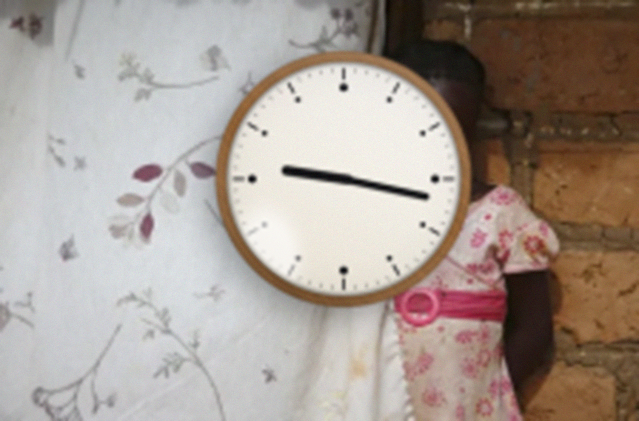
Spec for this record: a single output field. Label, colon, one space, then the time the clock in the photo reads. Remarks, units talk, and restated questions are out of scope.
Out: 9:17
